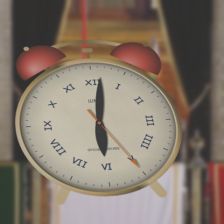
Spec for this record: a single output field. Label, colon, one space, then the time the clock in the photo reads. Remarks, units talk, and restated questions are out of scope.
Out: 6:01:25
